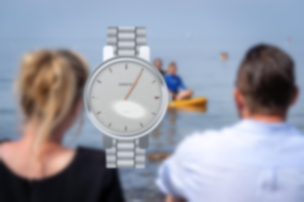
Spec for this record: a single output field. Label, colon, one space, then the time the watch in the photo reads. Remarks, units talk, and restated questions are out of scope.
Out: 1:05
